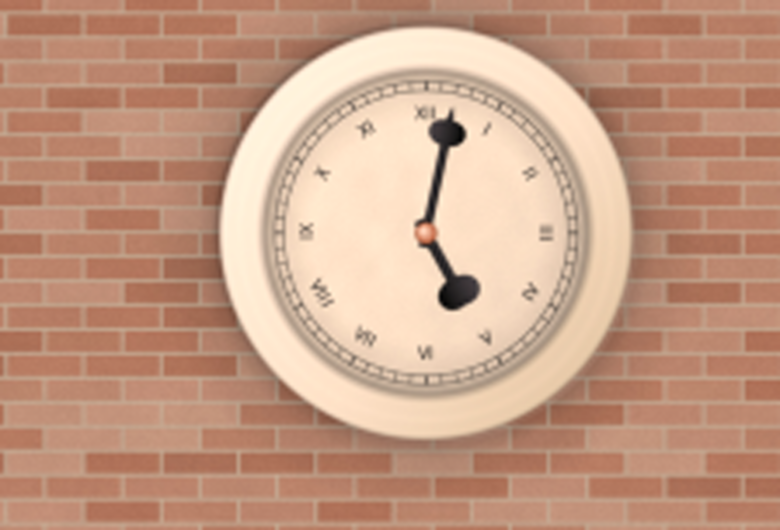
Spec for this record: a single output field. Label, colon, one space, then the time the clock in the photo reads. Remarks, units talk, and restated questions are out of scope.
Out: 5:02
